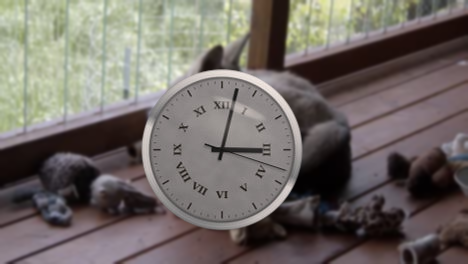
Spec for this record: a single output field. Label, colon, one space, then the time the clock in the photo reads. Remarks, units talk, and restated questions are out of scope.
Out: 3:02:18
